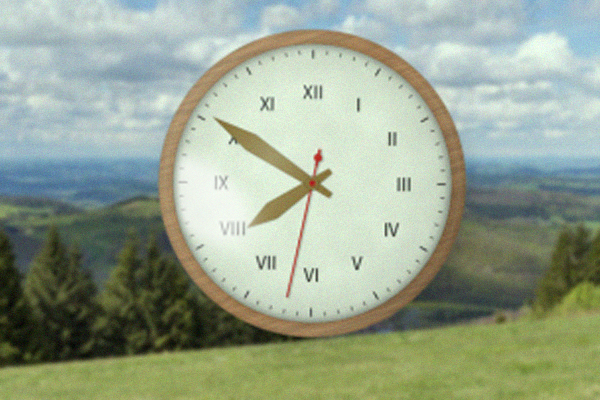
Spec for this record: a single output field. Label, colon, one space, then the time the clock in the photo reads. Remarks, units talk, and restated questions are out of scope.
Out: 7:50:32
